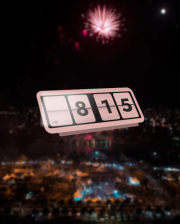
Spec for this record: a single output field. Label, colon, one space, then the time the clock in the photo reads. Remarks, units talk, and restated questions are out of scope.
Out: 8:15
